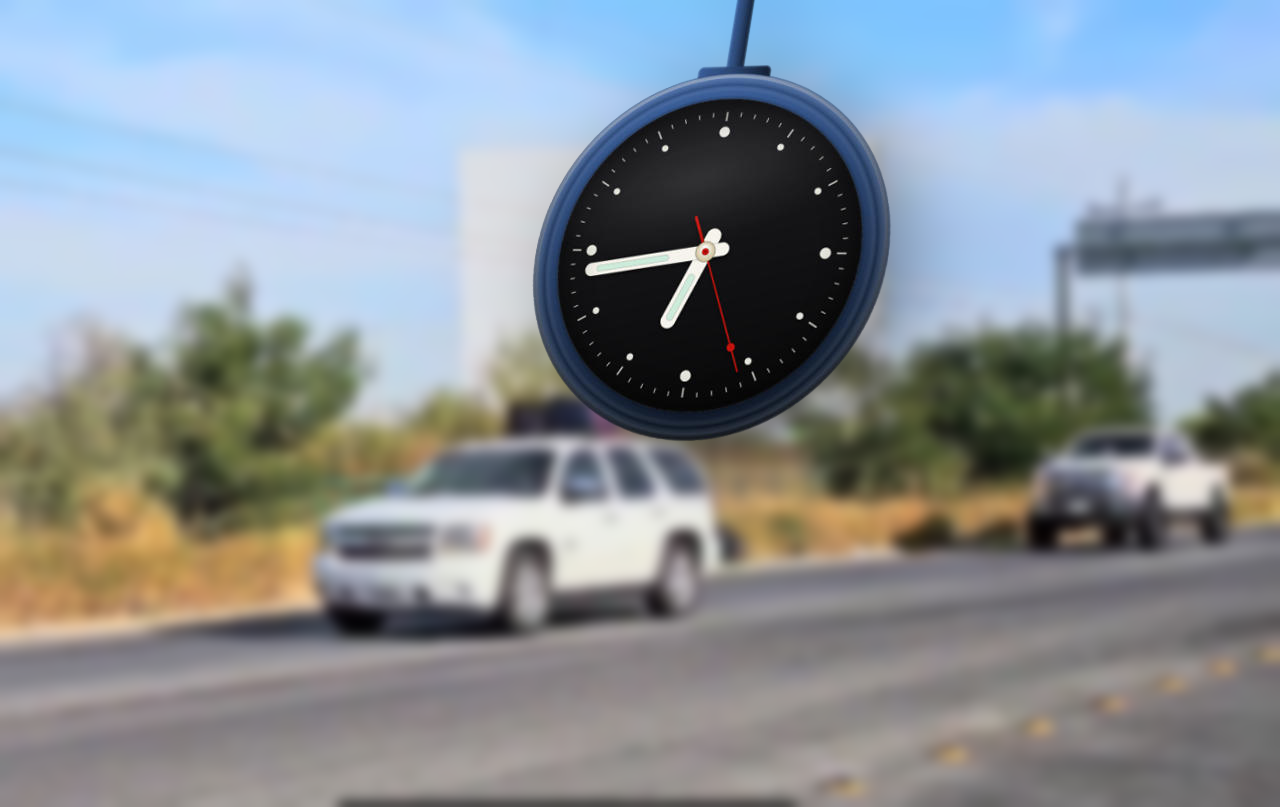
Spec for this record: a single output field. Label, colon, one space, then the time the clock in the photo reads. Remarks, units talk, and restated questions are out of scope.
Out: 6:43:26
